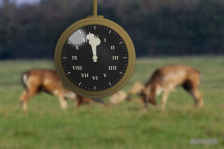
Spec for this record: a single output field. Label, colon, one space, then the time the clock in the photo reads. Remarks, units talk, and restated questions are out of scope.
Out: 11:58
